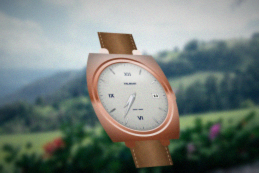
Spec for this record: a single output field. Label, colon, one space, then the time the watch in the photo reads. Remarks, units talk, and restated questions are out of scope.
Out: 7:36
